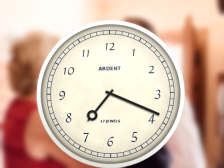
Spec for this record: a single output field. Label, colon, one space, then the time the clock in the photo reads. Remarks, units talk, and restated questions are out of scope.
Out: 7:19
